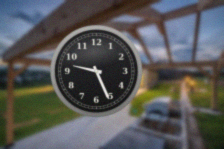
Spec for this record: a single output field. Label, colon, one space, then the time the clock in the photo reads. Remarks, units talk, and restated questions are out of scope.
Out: 9:26
